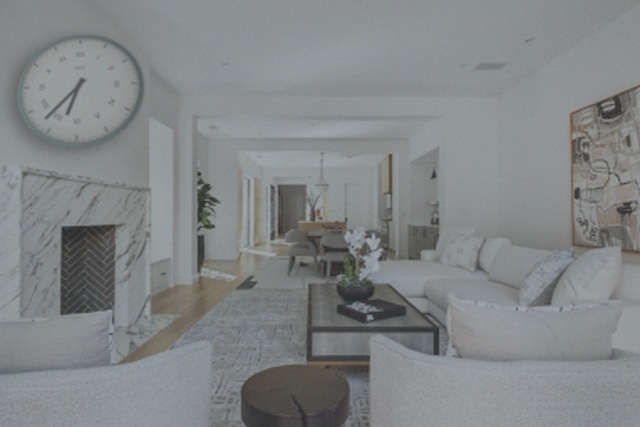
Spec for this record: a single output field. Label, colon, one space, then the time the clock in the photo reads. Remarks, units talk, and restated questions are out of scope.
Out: 6:37
